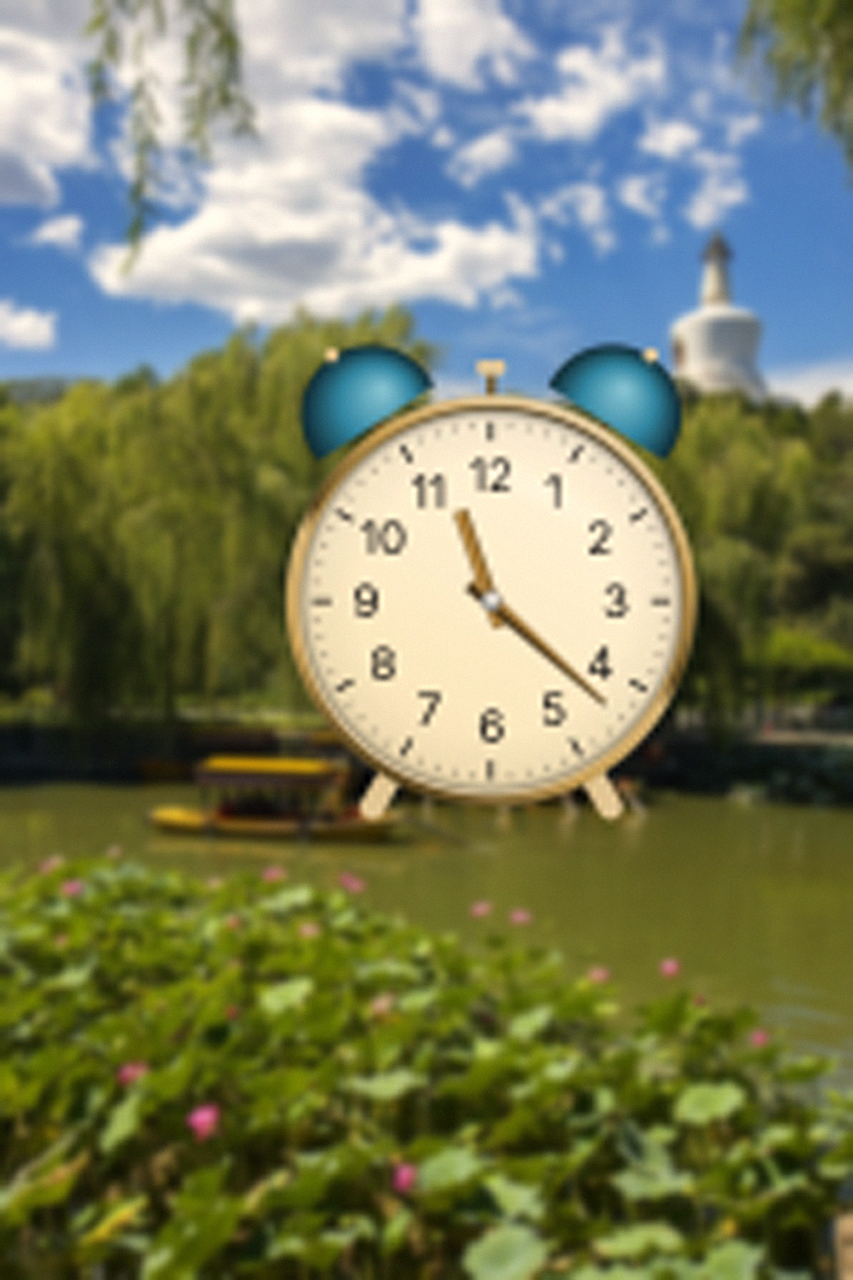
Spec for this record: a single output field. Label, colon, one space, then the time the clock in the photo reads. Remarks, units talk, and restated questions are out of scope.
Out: 11:22
